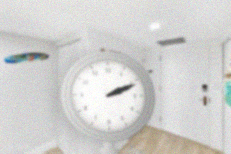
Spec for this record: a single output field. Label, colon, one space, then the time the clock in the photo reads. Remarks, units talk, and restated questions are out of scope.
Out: 2:11
